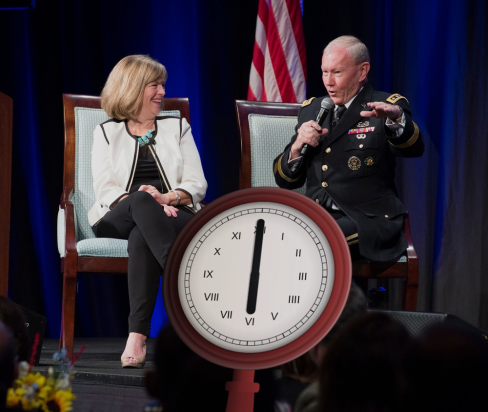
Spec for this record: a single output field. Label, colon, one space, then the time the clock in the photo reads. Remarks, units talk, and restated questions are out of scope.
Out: 6:00
